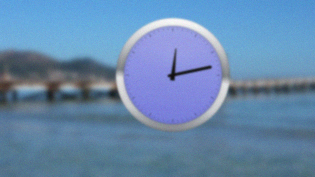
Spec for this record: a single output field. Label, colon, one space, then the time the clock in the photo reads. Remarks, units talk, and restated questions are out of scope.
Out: 12:13
